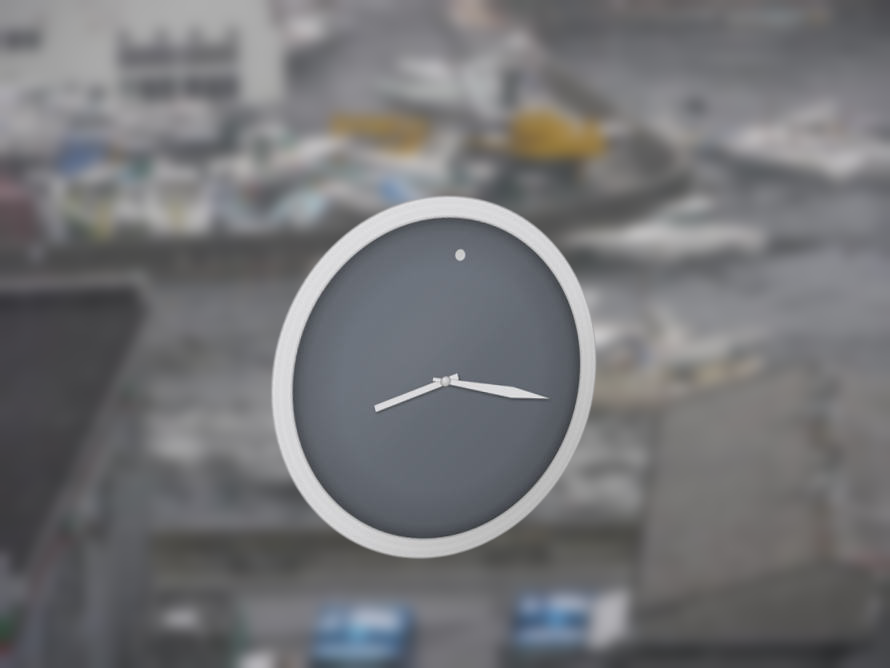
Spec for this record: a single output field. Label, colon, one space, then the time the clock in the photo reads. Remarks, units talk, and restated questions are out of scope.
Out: 8:16
